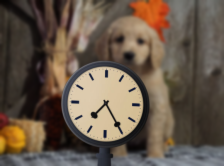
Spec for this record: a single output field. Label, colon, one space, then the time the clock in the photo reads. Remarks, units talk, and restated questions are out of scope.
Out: 7:25
